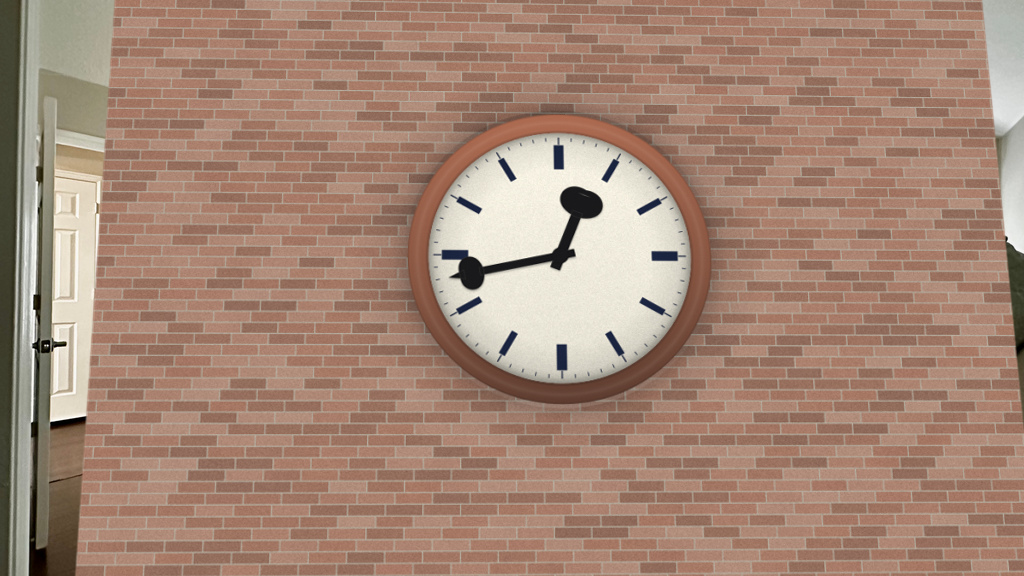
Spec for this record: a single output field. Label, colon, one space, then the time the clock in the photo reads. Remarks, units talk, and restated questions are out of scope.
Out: 12:43
